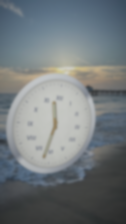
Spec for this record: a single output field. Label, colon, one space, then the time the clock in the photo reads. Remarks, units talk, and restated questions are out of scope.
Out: 11:32
